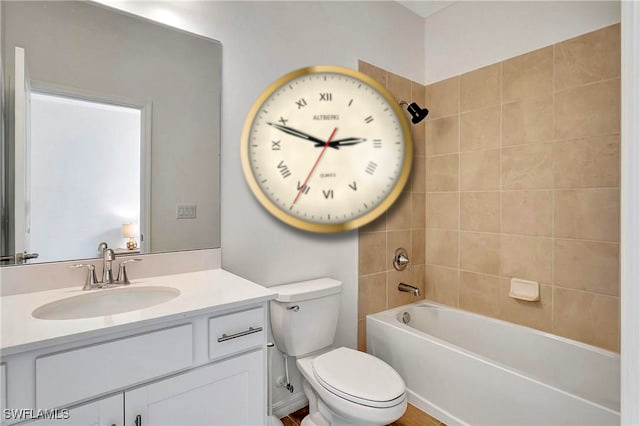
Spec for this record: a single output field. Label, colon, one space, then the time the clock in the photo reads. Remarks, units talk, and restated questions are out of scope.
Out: 2:48:35
